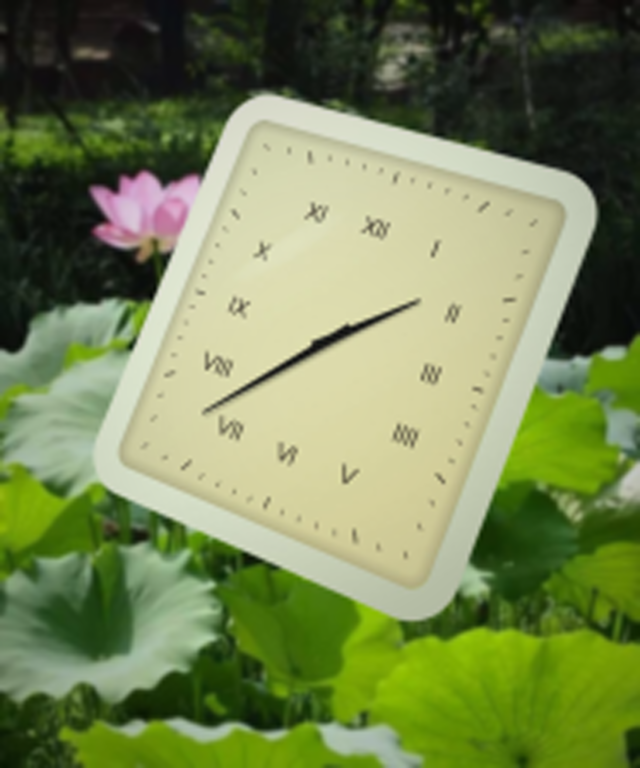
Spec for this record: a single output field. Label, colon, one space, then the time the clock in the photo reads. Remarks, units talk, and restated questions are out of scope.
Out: 1:37
